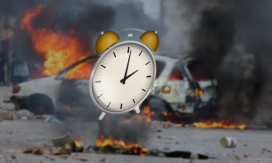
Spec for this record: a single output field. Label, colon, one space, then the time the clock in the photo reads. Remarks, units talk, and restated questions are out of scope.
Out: 2:01
